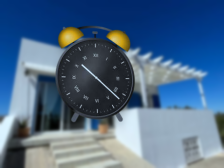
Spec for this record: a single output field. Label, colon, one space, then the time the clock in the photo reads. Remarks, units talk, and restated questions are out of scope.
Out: 10:22
